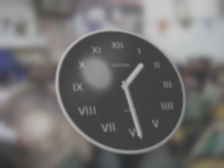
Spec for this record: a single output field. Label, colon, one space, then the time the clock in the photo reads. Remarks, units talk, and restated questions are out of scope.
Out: 1:29
